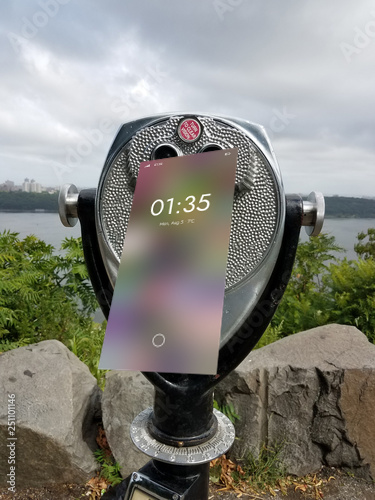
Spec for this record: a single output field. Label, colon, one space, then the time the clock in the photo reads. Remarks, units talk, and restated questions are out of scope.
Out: 1:35
